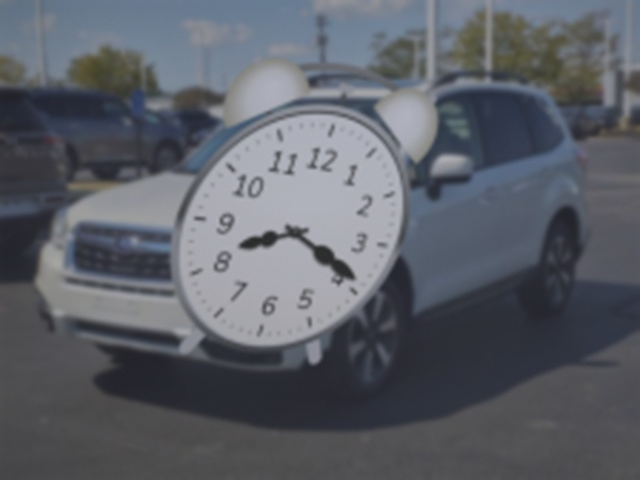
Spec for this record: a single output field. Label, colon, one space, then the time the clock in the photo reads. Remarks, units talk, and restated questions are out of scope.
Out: 8:19
